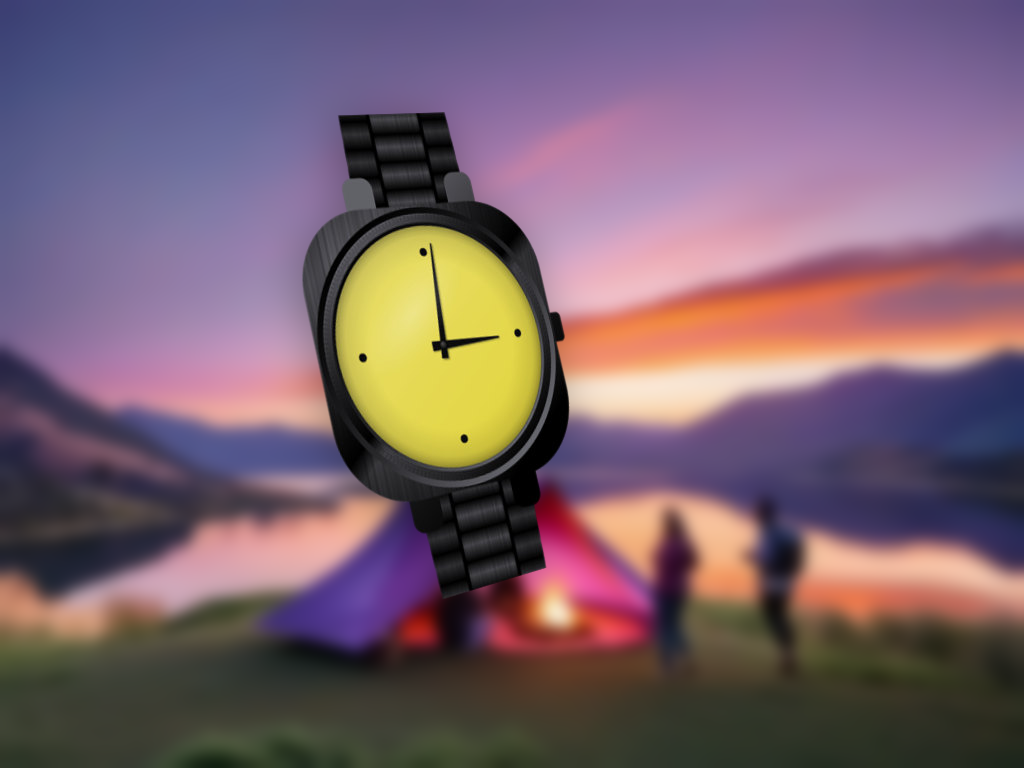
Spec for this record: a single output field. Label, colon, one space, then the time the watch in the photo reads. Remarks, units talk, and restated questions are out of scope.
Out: 3:01
